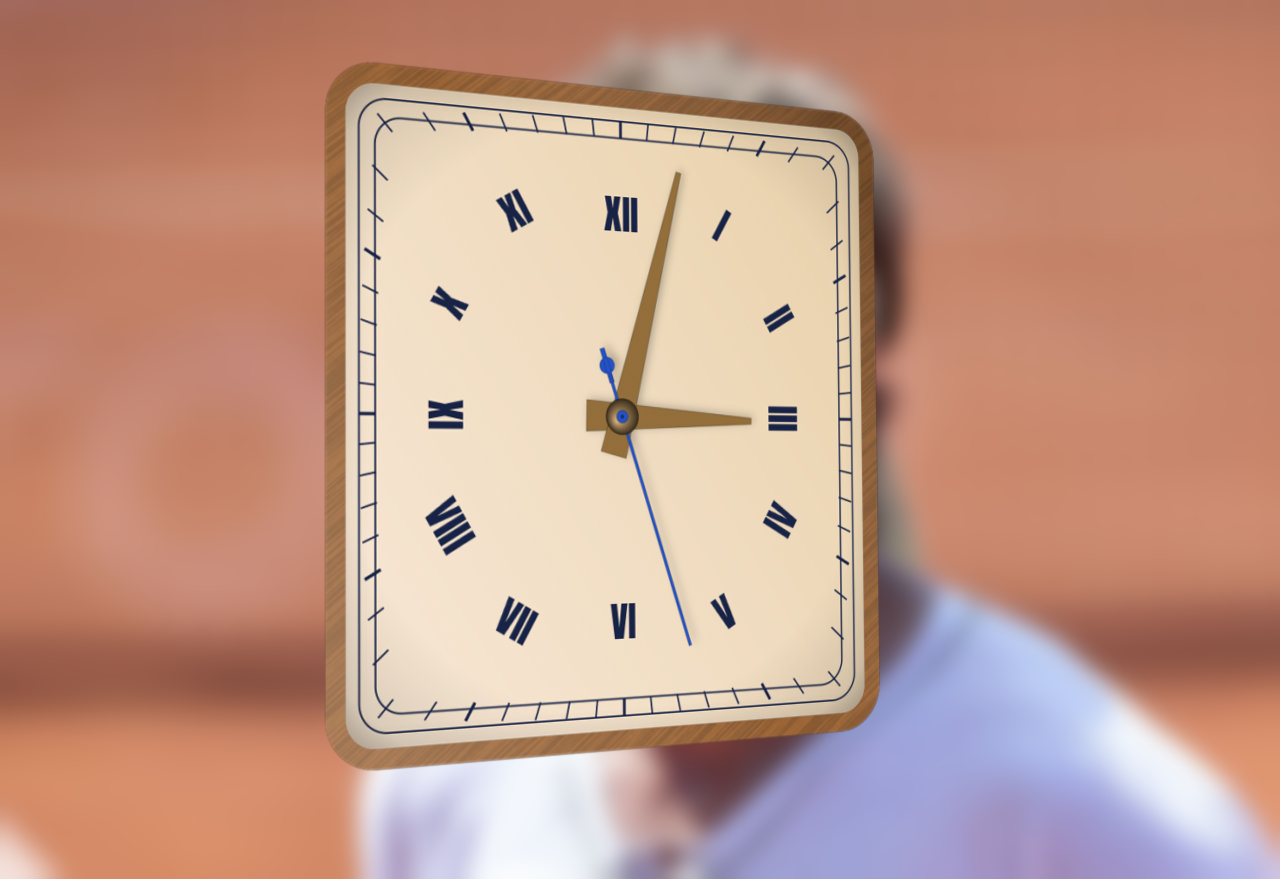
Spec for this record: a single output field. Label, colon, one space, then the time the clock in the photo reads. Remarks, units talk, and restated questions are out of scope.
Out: 3:02:27
